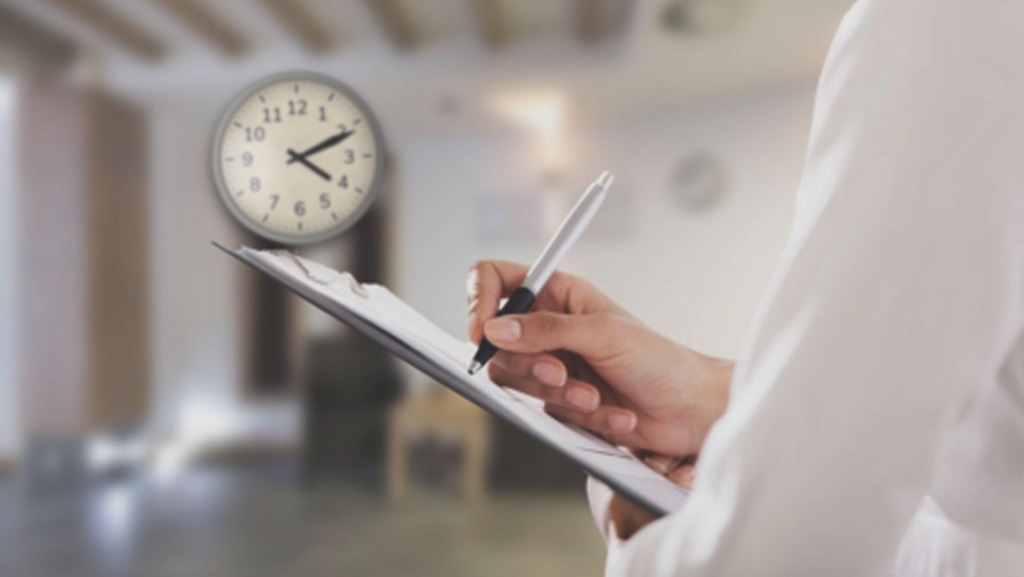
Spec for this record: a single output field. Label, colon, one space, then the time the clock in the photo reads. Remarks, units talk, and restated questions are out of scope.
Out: 4:11
